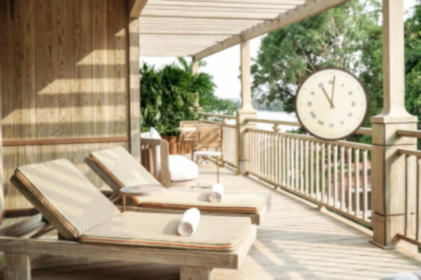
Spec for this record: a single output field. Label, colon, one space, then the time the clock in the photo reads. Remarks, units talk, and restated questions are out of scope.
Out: 11:01
